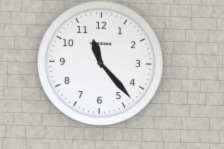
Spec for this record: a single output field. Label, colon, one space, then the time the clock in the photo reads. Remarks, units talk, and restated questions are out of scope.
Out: 11:23
